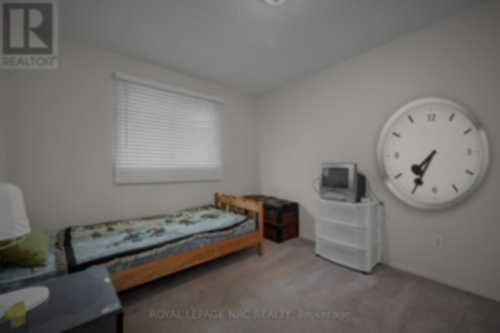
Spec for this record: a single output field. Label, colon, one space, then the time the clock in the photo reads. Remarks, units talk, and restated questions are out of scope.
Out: 7:35
